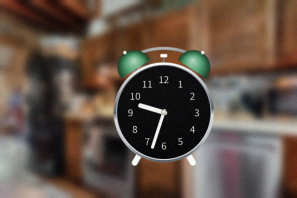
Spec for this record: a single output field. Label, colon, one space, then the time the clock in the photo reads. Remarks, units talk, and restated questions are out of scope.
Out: 9:33
